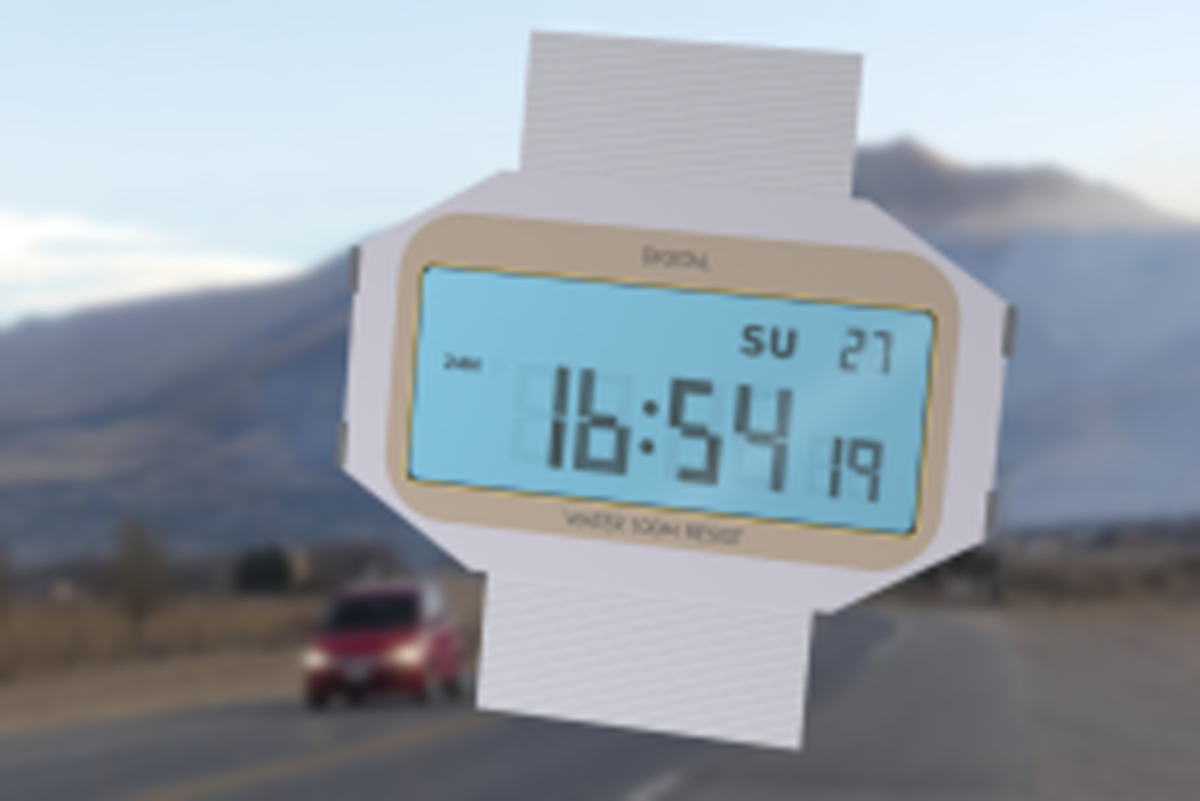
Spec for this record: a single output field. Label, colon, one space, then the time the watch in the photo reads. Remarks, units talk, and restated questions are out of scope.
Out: 16:54:19
